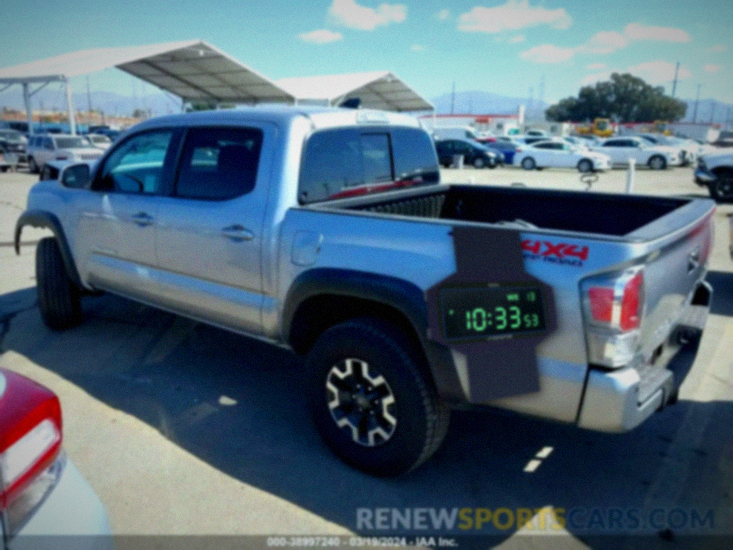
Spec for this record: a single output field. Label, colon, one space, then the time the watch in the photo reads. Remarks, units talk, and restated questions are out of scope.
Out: 10:33
